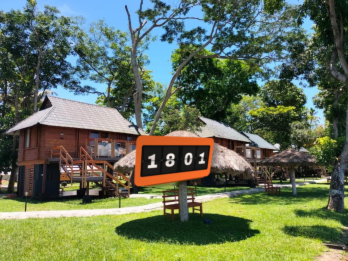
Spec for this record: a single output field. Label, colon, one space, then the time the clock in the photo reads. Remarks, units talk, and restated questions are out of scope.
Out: 18:01
